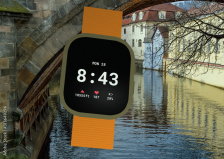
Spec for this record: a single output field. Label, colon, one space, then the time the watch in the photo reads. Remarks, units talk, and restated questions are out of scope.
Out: 8:43
